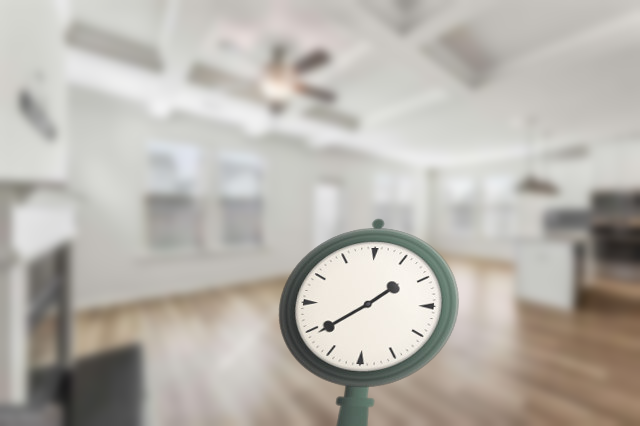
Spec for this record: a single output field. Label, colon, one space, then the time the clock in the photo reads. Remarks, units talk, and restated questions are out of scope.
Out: 1:39
